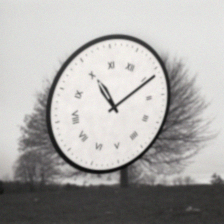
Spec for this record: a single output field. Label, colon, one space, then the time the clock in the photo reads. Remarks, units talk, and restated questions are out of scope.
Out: 10:06
